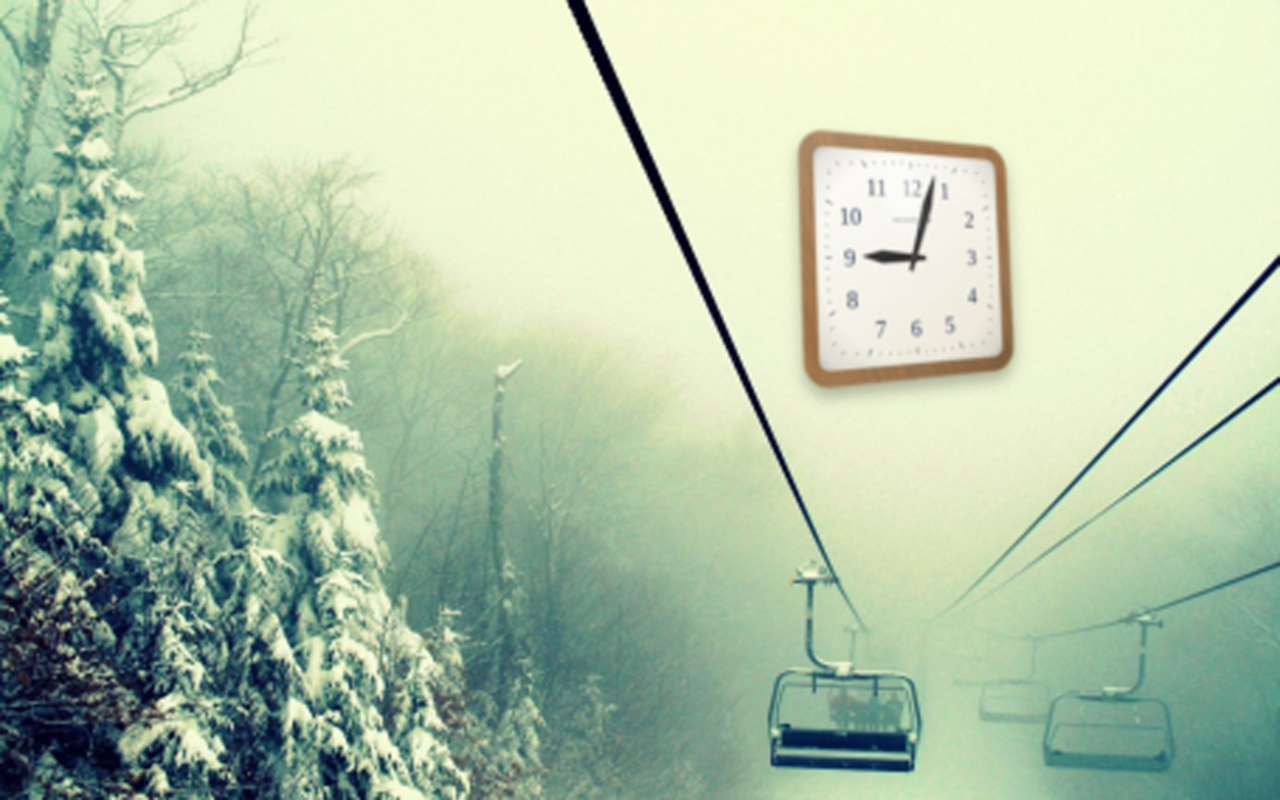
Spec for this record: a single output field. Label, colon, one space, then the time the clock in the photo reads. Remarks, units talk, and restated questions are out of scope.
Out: 9:03
